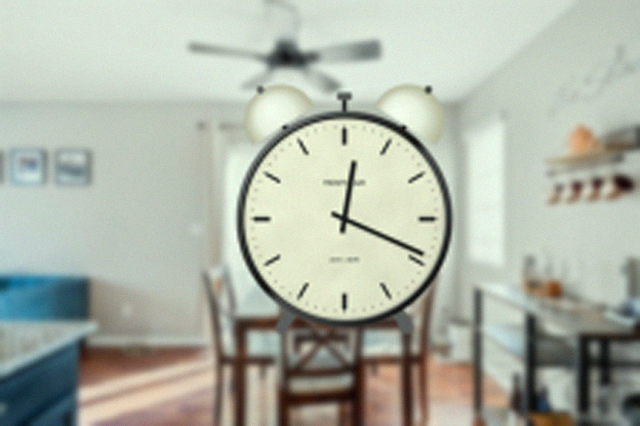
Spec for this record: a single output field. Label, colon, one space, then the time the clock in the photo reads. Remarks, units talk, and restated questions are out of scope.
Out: 12:19
